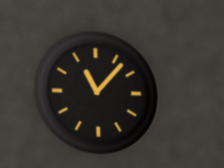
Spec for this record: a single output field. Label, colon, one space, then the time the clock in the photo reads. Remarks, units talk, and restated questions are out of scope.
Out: 11:07
